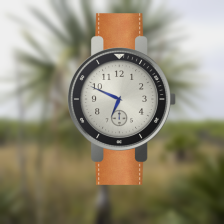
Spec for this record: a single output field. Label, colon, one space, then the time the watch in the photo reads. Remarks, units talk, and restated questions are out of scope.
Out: 6:49
